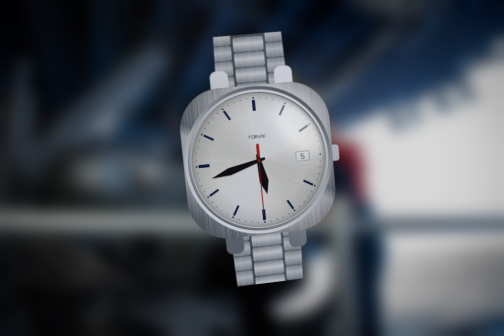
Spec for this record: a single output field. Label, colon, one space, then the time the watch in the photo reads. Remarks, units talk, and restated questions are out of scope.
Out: 5:42:30
